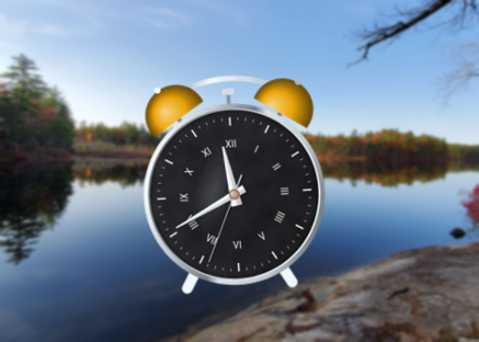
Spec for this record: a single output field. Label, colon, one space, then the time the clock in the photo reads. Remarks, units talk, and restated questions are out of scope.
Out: 11:40:34
